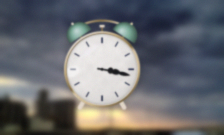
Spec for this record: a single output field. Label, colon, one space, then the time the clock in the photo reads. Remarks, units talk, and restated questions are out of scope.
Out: 3:17
